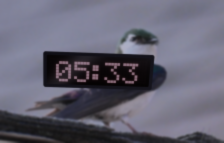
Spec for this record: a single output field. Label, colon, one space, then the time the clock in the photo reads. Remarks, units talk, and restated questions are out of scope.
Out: 5:33
